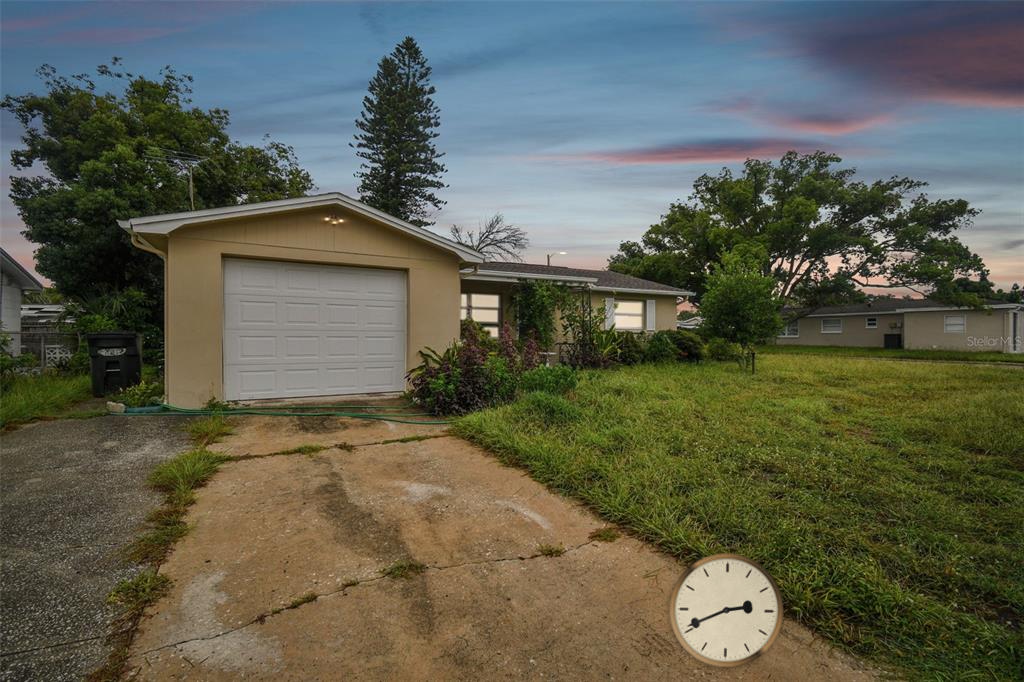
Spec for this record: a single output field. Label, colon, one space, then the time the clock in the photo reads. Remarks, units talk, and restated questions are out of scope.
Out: 2:41
